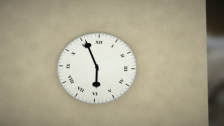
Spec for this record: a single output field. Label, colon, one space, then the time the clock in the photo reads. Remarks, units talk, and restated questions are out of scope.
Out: 5:56
